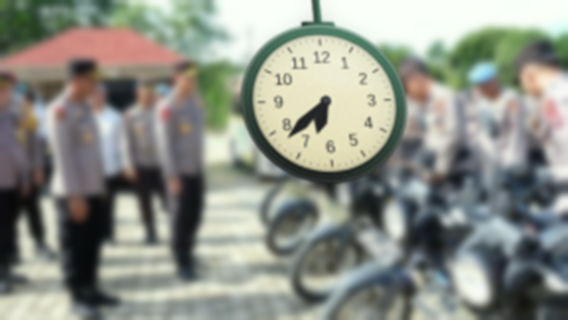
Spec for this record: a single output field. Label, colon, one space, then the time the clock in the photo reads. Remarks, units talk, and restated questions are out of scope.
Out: 6:38
